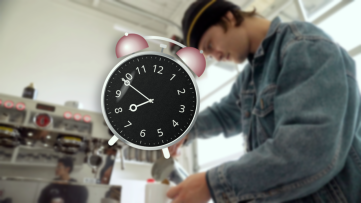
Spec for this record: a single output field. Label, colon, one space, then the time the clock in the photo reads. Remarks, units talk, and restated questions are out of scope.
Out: 7:49
